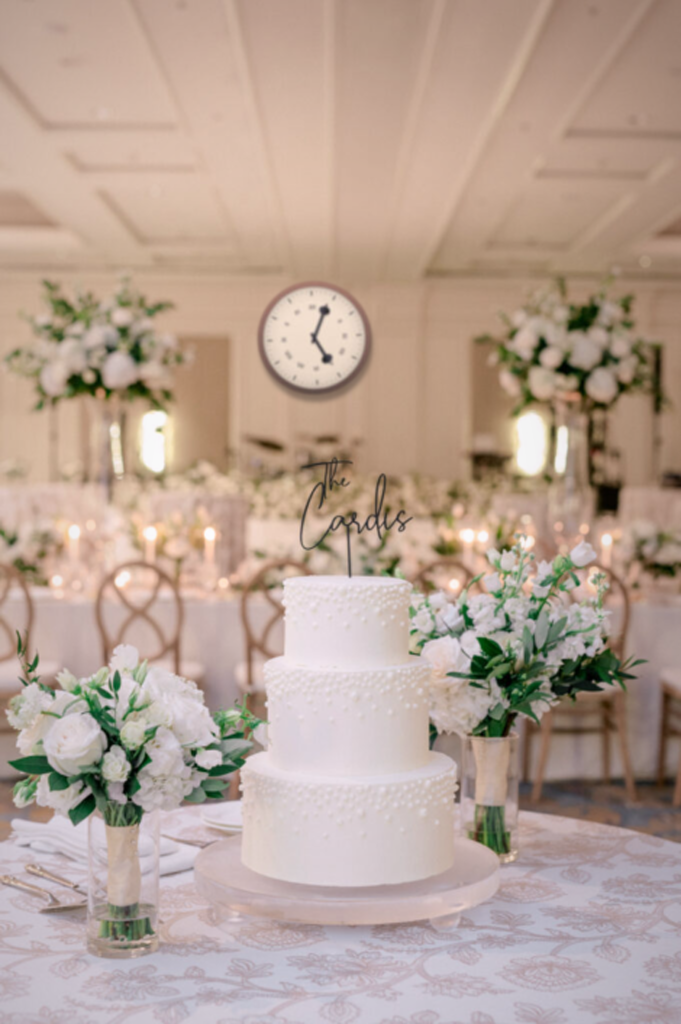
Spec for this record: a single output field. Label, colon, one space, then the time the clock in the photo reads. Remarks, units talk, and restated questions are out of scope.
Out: 5:04
